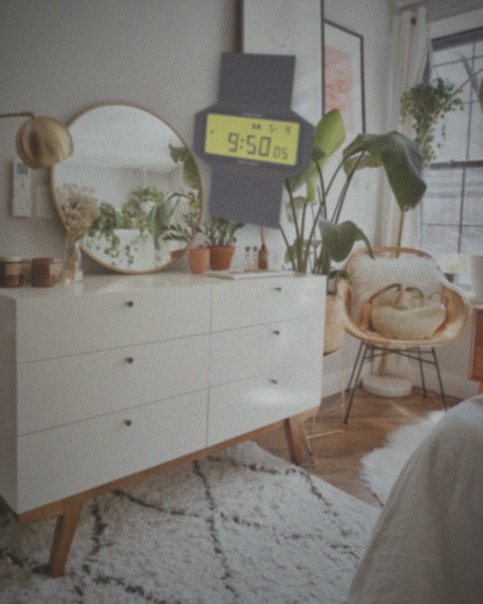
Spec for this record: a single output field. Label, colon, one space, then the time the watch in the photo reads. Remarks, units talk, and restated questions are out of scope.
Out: 9:50
